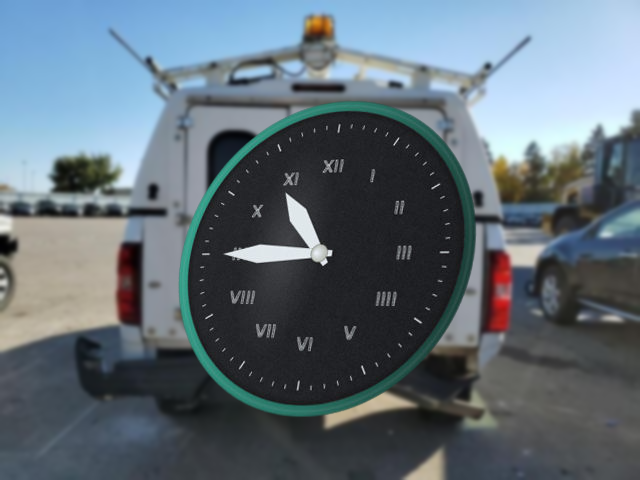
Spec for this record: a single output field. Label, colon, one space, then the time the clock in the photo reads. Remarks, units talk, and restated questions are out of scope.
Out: 10:45
